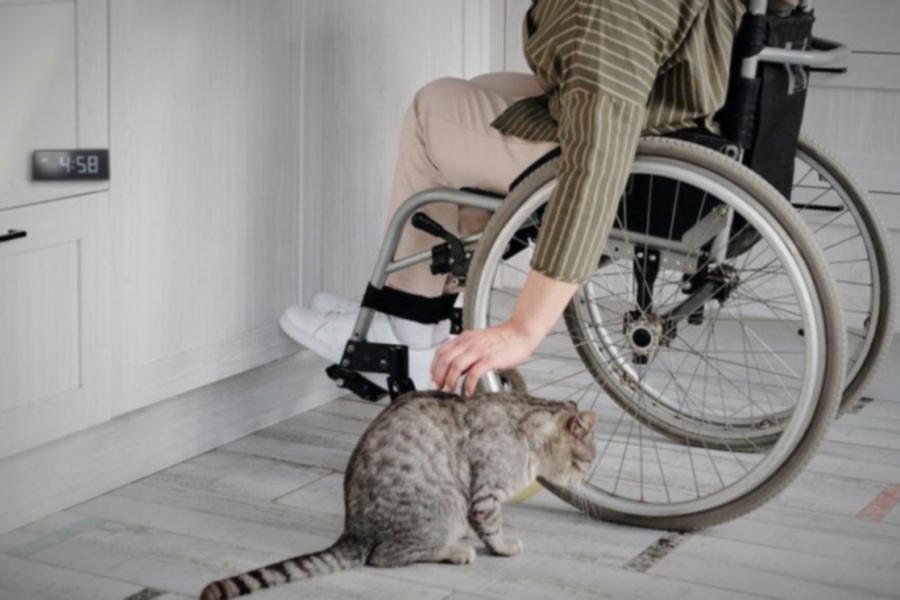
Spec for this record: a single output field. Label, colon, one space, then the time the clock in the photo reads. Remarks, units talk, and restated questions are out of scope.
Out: 4:58
